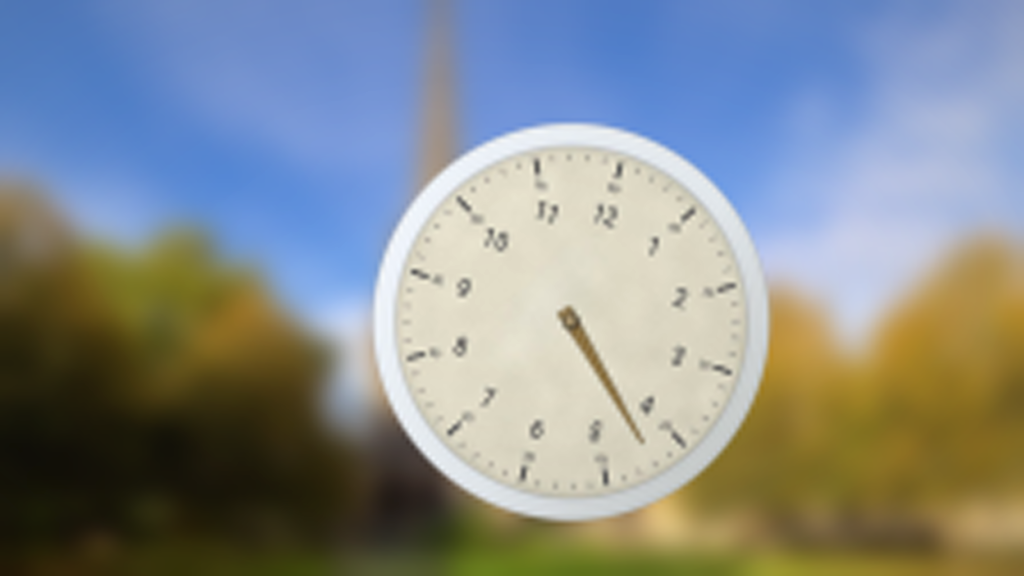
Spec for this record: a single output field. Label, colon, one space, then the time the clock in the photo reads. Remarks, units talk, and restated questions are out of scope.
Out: 4:22
